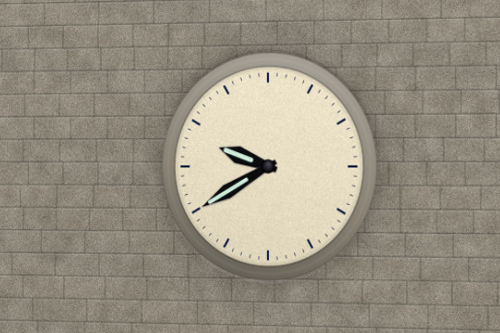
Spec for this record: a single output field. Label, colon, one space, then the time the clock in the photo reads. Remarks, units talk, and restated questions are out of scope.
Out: 9:40
